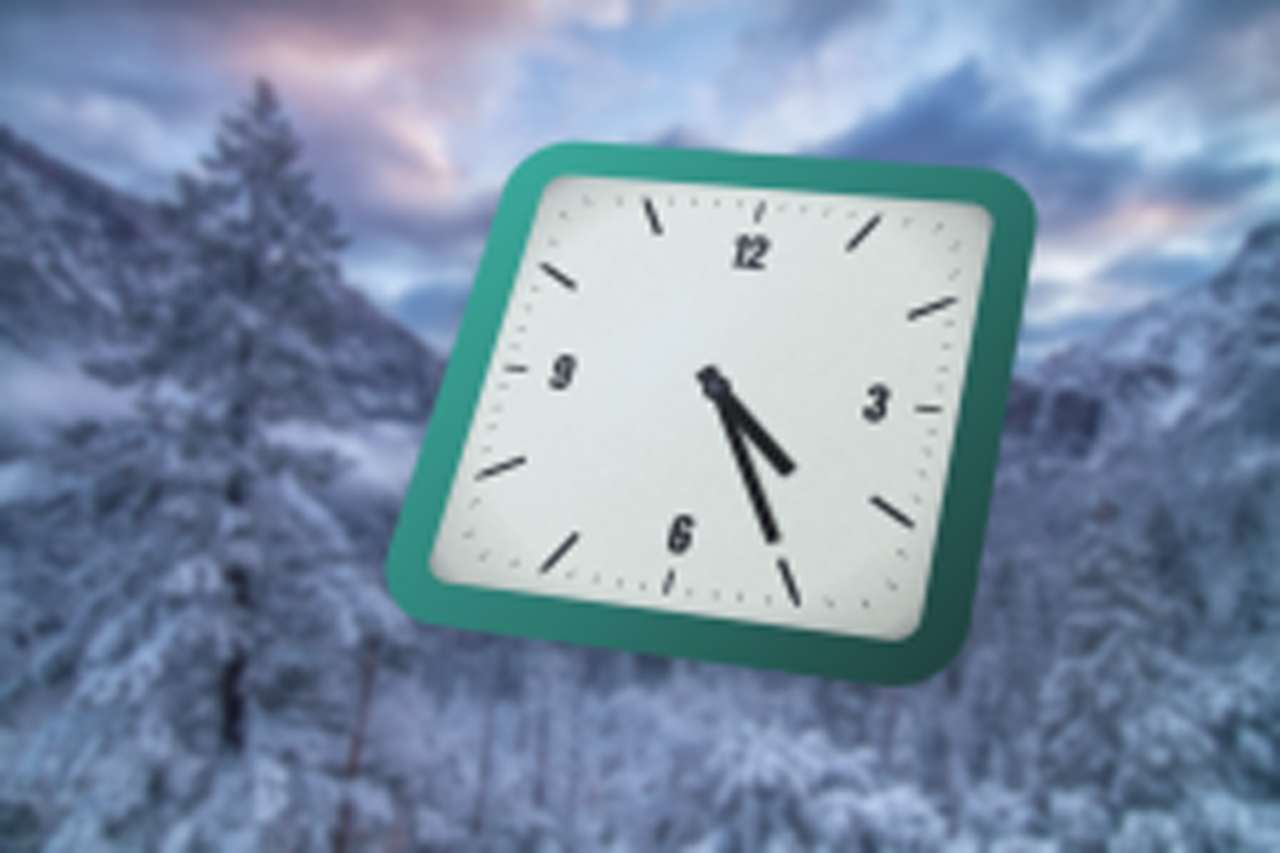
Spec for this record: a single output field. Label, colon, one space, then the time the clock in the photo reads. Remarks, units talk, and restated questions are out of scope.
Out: 4:25
